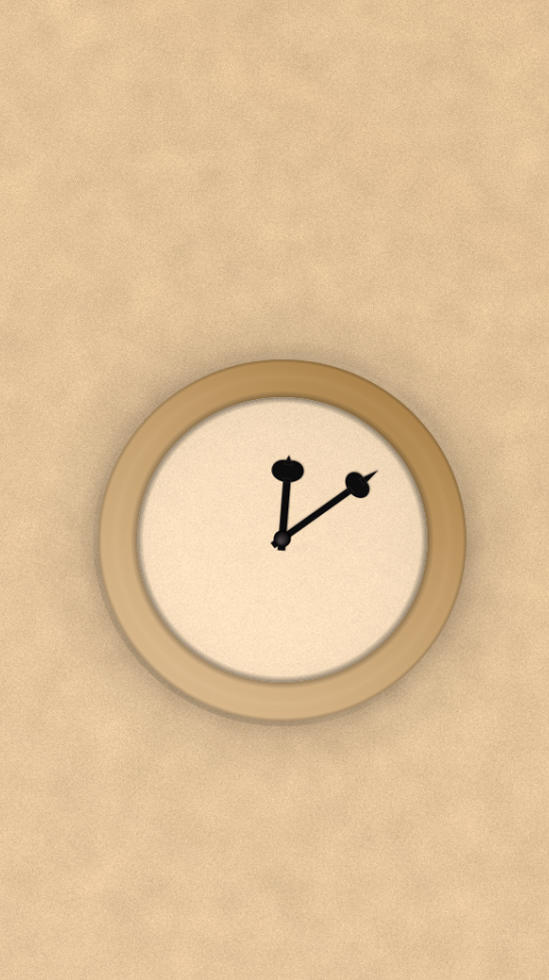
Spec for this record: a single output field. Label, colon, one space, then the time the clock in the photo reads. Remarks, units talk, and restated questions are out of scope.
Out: 12:09
